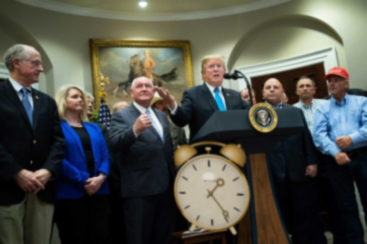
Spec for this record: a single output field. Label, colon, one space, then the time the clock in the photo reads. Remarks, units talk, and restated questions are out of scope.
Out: 1:24
